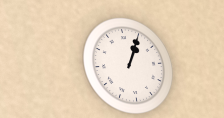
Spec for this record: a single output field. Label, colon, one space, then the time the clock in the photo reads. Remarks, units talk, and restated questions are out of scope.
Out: 1:05
